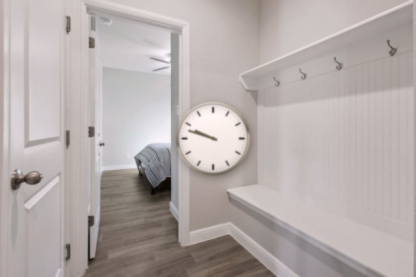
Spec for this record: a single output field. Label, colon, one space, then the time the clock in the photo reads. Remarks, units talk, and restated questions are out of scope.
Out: 9:48
